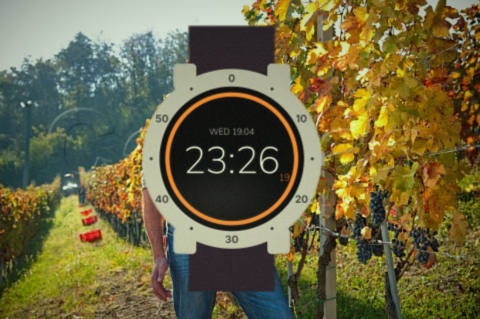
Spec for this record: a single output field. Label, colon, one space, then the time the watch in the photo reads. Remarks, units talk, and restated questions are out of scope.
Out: 23:26:19
